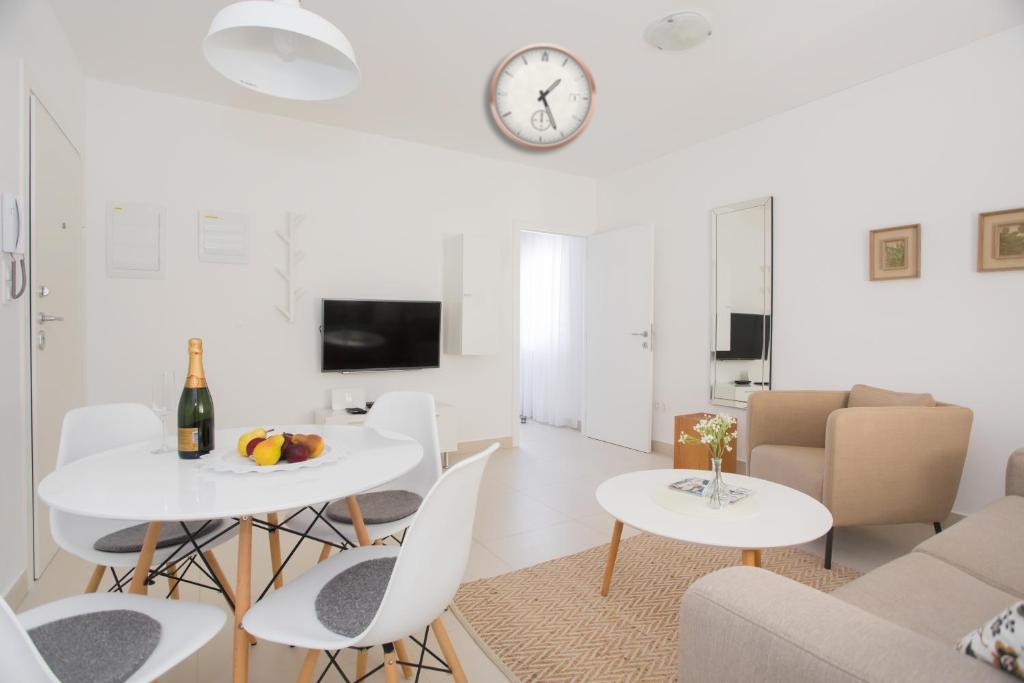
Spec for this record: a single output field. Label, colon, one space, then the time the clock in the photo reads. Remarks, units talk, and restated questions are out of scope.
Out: 1:26
